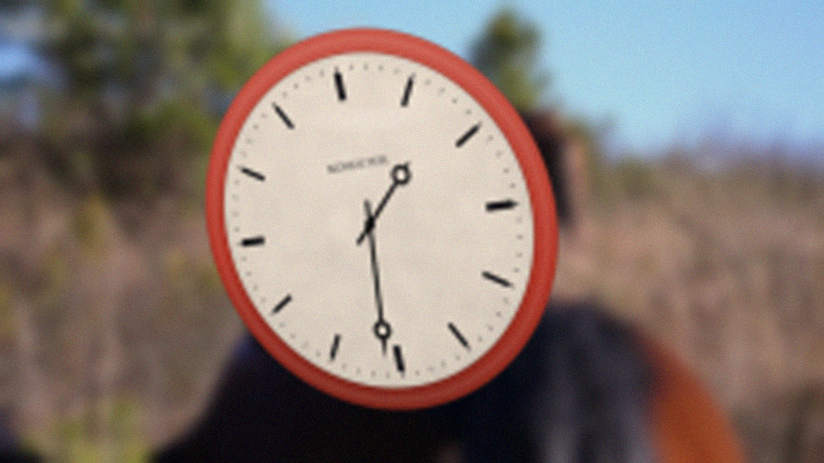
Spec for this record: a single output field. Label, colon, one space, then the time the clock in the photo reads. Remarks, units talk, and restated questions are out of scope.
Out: 1:31
